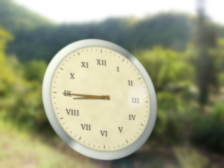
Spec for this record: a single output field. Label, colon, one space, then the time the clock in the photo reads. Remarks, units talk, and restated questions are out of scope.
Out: 8:45
